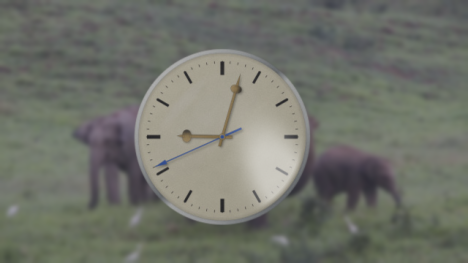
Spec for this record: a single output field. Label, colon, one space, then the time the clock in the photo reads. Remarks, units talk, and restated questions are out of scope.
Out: 9:02:41
